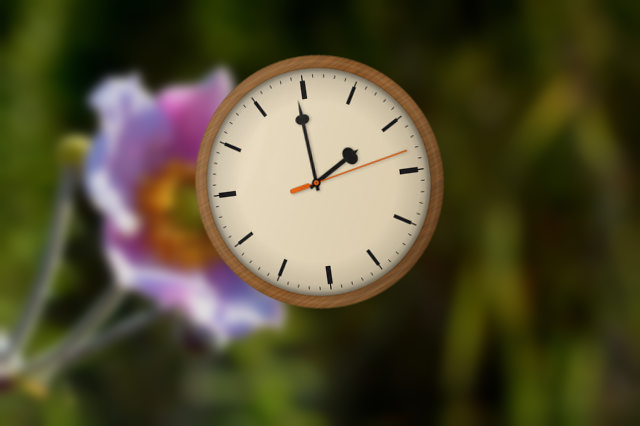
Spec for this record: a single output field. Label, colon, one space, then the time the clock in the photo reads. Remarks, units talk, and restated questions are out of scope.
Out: 1:59:13
